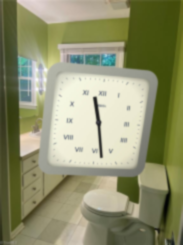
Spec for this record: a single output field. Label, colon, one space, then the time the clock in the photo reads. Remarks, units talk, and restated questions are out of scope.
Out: 11:28
